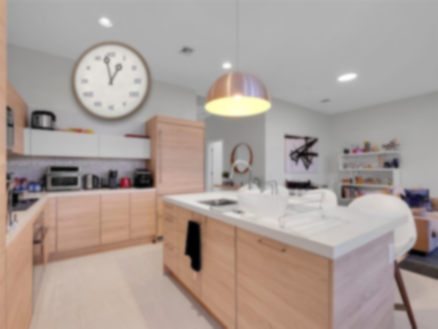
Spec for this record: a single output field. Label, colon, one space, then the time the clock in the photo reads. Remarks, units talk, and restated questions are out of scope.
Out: 12:58
